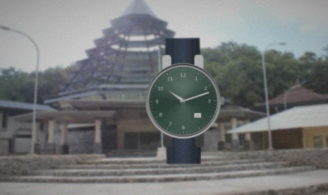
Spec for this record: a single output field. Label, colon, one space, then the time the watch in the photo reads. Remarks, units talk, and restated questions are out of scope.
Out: 10:12
